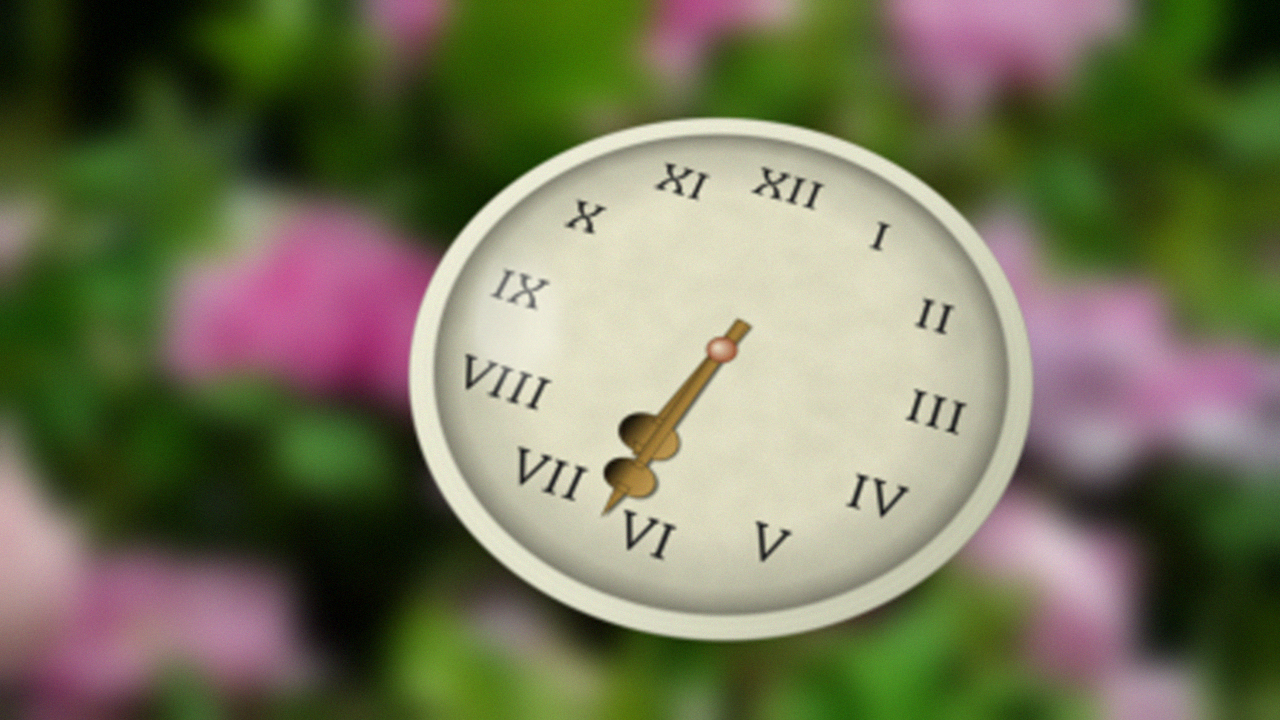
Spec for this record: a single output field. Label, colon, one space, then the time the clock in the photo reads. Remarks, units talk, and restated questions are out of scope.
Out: 6:32
